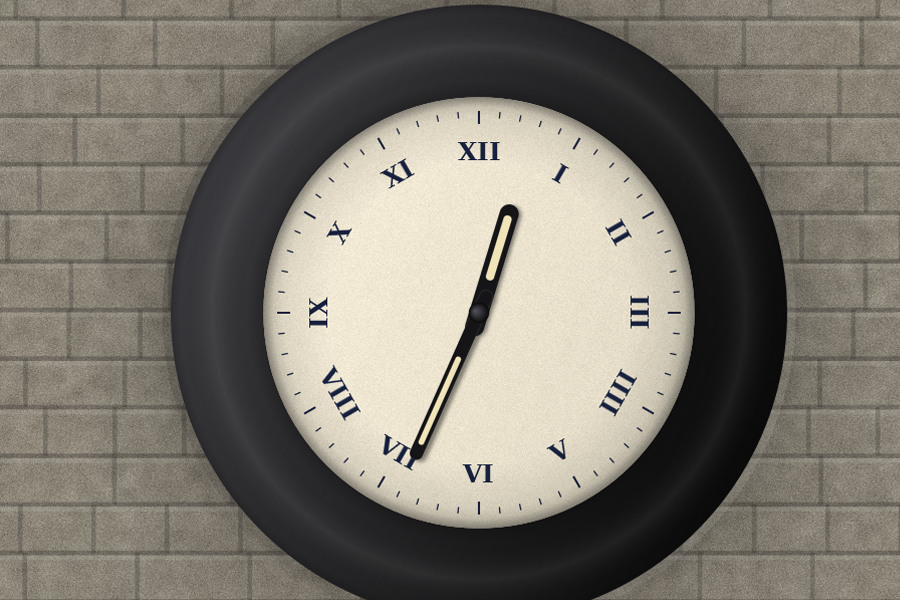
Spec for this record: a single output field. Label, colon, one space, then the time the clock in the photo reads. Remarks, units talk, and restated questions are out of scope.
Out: 12:34
